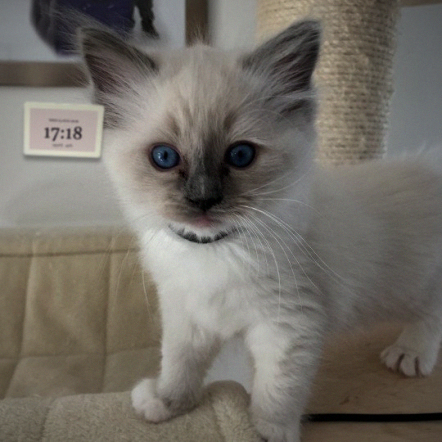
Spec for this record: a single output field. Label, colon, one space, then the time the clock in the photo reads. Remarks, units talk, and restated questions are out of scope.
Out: 17:18
